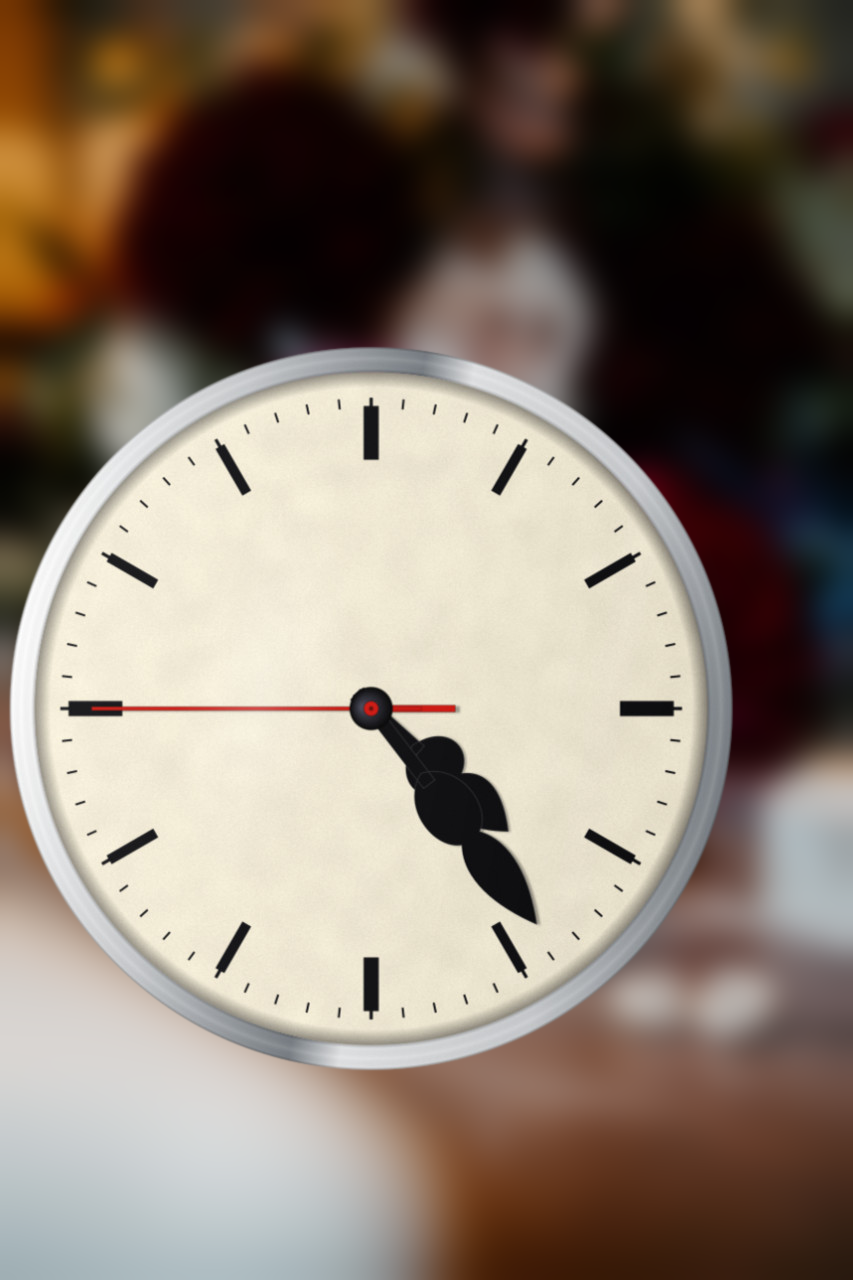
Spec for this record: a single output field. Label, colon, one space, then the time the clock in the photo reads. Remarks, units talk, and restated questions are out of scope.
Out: 4:23:45
